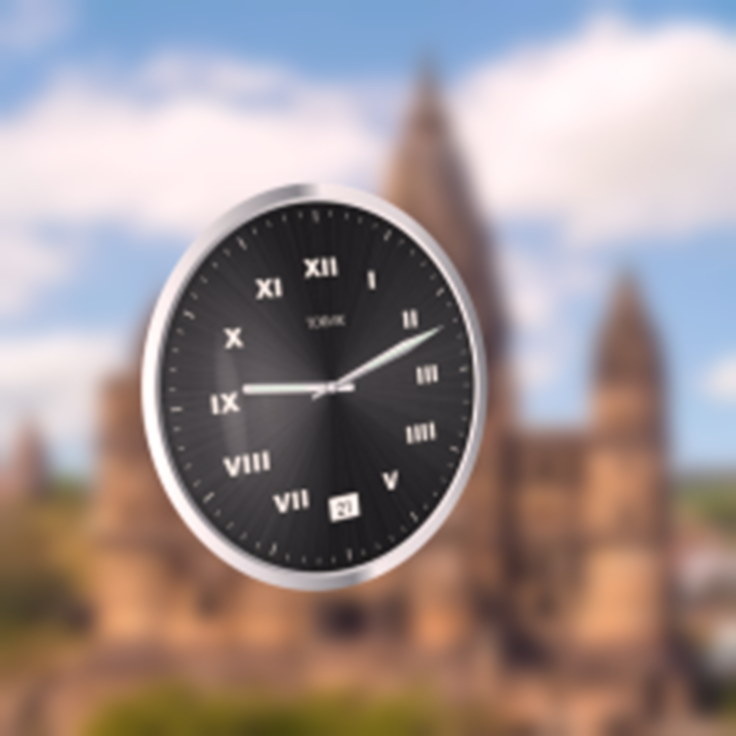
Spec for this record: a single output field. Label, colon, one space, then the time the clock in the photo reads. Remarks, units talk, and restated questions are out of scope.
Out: 9:12
